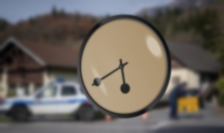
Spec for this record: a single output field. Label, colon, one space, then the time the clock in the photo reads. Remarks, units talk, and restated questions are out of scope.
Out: 5:40
